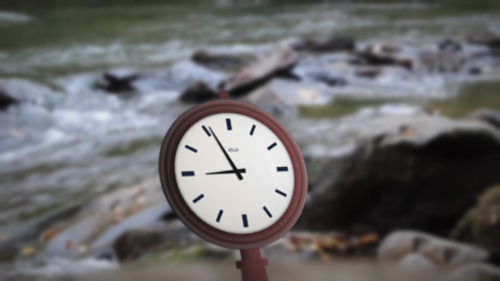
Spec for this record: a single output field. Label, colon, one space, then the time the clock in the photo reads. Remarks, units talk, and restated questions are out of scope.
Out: 8:56
